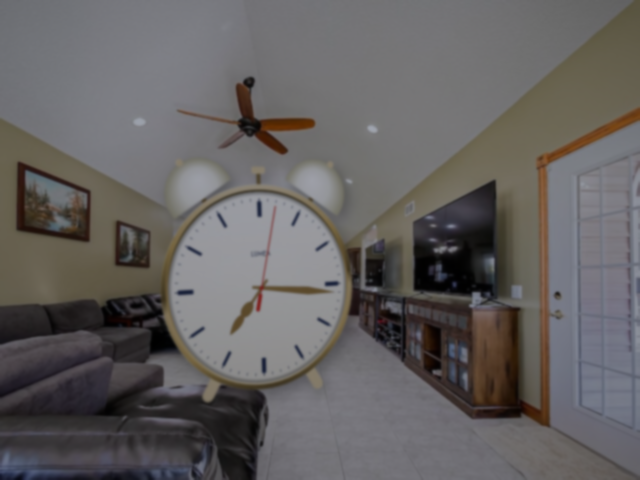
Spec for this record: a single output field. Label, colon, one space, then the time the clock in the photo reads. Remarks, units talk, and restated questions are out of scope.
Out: 7:16:02
